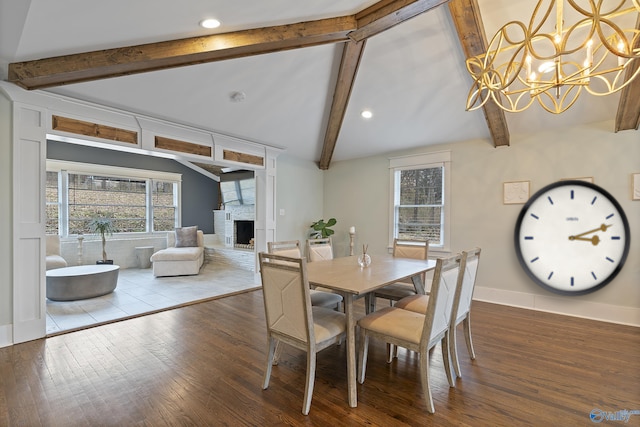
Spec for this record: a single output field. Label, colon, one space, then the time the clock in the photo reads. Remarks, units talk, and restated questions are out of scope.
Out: 3:12
